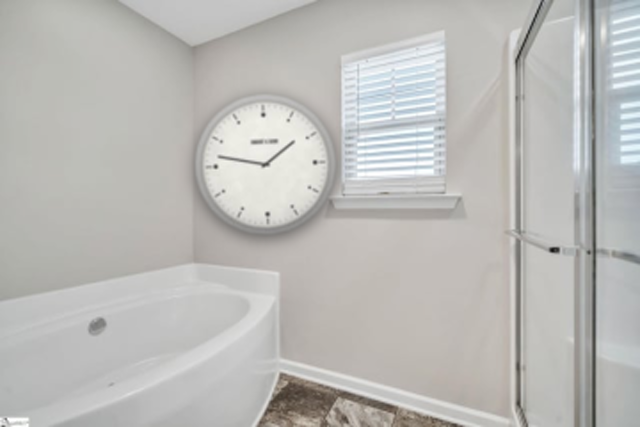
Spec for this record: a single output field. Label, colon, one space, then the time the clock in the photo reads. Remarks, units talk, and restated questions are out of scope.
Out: 1:47
